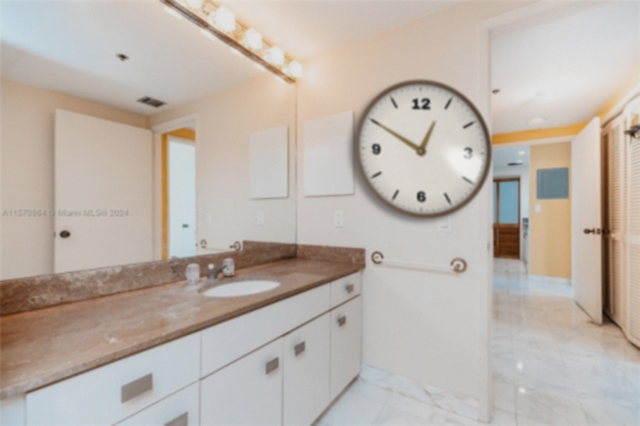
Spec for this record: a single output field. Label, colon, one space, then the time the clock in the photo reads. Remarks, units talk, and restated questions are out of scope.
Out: 12:50
